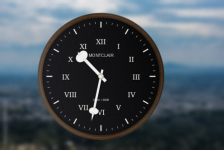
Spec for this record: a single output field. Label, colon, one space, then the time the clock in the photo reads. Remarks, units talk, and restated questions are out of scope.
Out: 10:32
